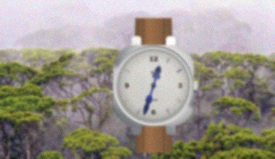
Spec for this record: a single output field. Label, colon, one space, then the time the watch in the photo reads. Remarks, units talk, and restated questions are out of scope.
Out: 12:33
